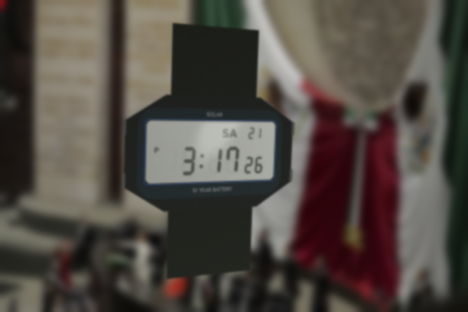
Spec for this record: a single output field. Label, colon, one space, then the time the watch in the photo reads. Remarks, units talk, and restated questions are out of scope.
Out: 3:17:26
